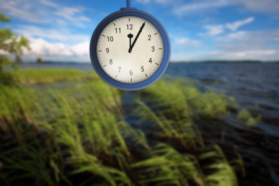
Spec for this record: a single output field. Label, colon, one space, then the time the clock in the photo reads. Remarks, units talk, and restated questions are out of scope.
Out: 12:05
